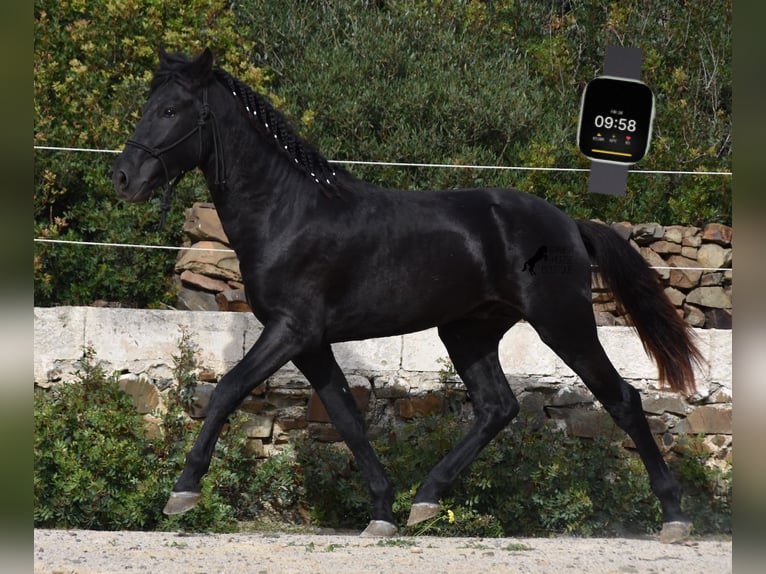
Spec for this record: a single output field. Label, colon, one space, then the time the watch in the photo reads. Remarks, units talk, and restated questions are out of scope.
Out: 9:58
